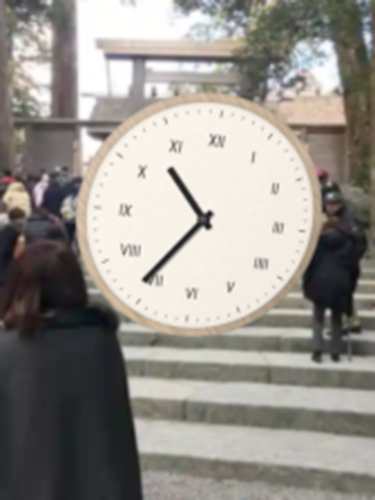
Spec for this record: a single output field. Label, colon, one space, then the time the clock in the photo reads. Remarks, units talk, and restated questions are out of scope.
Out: 10:36
